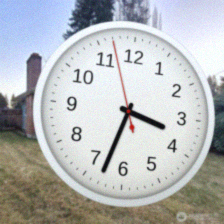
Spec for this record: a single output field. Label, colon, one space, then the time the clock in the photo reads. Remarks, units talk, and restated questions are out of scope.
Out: 3:32:57
